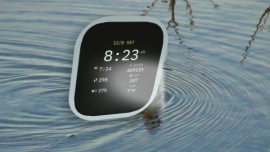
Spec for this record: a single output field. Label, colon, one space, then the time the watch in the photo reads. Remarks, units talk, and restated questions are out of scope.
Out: 8:23
